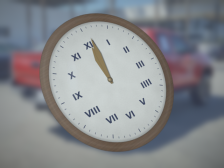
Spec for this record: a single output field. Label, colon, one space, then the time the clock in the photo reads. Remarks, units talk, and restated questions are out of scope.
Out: 12:01
